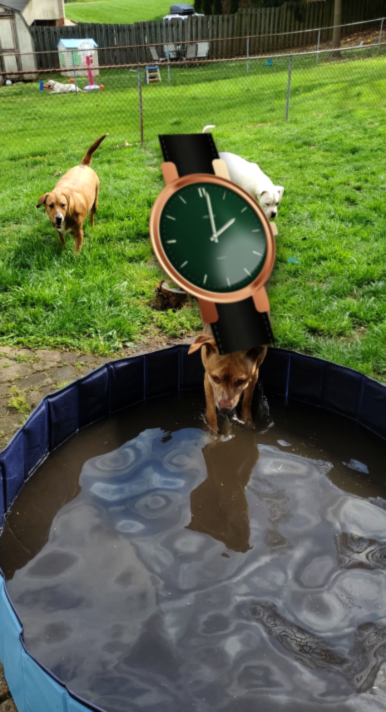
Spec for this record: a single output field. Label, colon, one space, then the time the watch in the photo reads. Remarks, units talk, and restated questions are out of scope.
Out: 2:01
